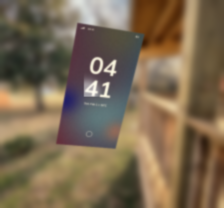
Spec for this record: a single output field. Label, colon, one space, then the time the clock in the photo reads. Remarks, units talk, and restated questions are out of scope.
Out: 4:41
